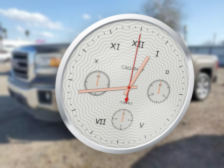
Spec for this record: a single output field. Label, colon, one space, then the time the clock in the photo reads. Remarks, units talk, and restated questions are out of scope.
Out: 12:43
